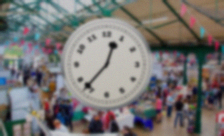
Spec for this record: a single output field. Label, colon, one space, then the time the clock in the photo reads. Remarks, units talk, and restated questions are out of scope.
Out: 12:37
